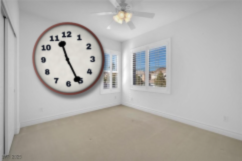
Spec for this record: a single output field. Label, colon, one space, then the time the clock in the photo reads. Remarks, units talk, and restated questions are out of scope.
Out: 11:26
